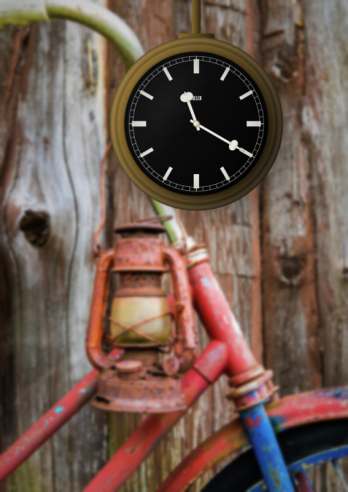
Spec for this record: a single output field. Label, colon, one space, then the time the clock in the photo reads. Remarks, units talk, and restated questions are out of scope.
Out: 11:20
